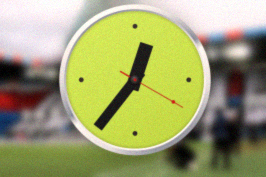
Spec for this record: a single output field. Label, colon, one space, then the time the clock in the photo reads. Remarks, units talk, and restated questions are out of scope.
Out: 12:36:20
